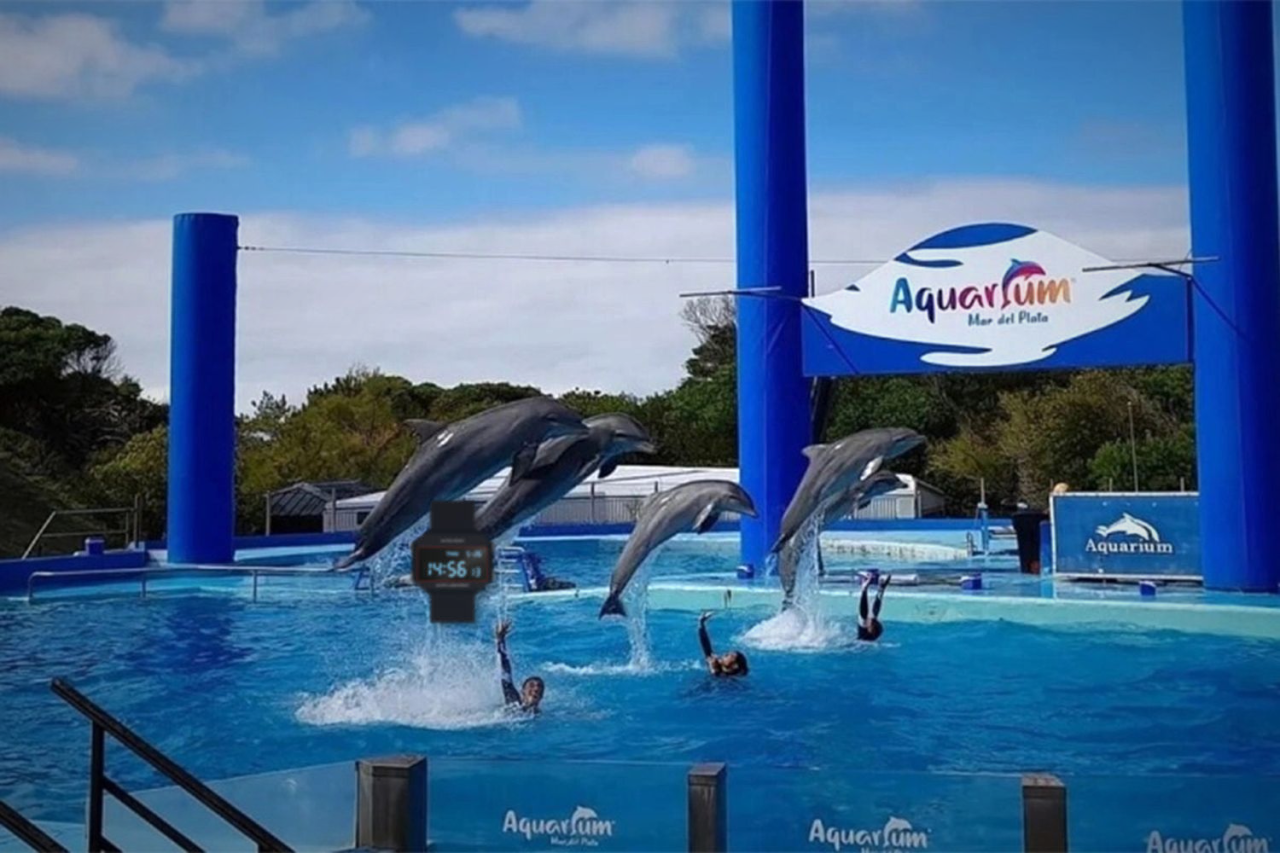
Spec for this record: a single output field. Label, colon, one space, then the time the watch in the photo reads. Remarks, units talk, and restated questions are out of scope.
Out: 14:56
